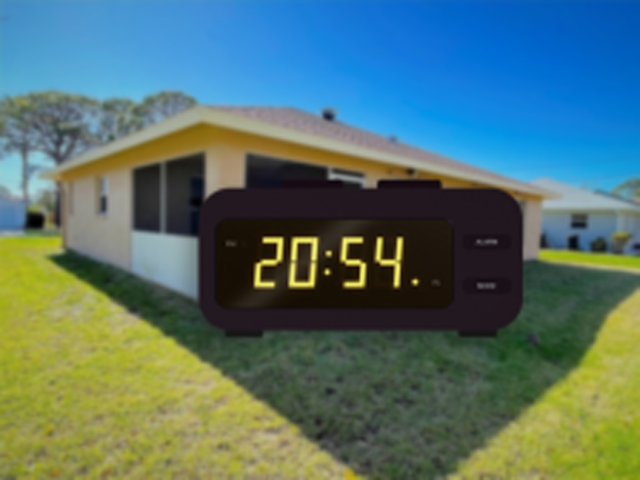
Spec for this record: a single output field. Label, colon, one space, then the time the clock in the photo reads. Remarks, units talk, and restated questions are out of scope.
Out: 20:54
